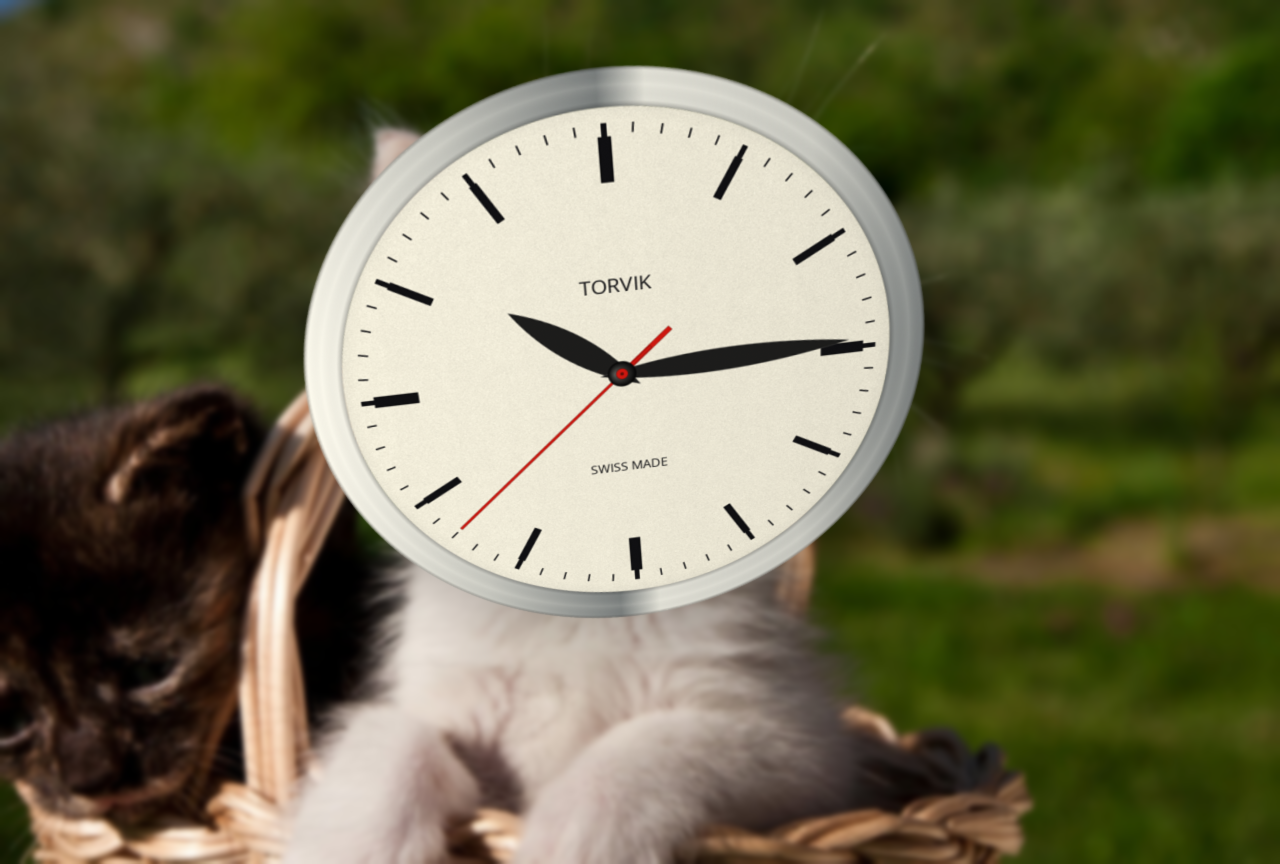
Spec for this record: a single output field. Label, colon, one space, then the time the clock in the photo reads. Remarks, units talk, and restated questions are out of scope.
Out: 10:14:38
